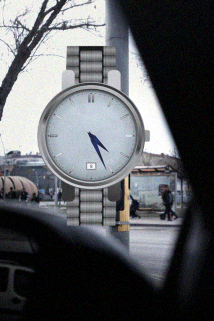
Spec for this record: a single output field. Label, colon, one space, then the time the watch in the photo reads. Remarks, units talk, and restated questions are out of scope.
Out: 4:26
